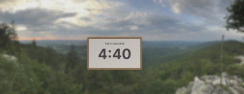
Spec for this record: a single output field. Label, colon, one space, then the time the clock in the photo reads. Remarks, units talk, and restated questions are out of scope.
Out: 4:40
